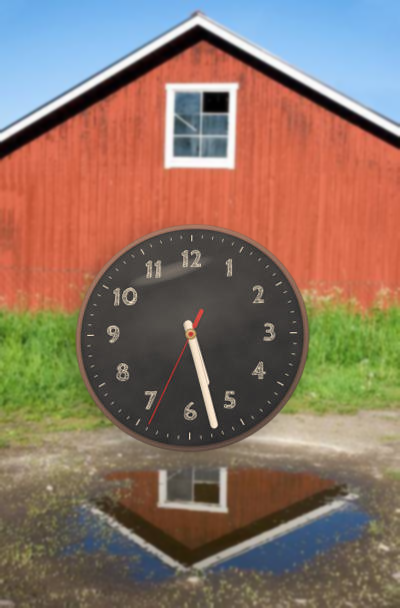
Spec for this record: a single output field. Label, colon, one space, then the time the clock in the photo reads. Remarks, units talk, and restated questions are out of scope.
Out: 5:27:34
